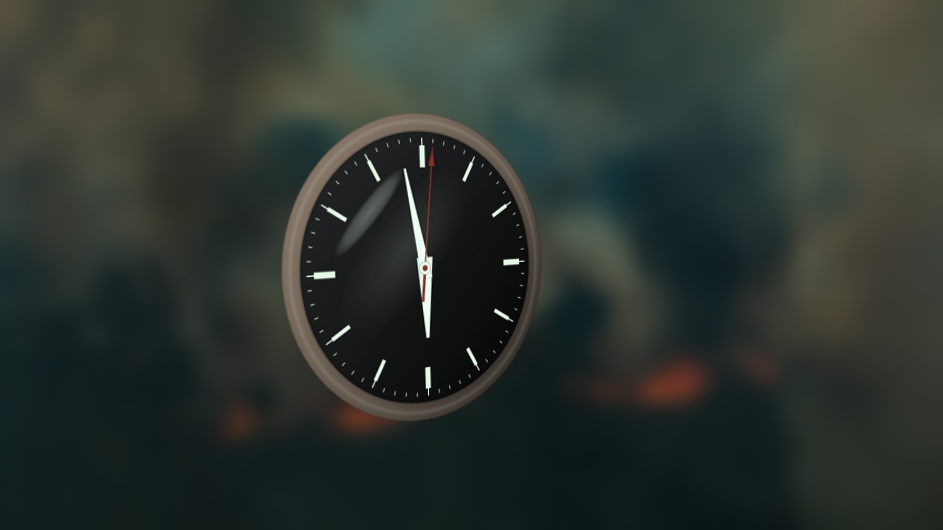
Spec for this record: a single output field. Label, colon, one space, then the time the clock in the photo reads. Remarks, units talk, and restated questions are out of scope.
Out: 5:58:01
